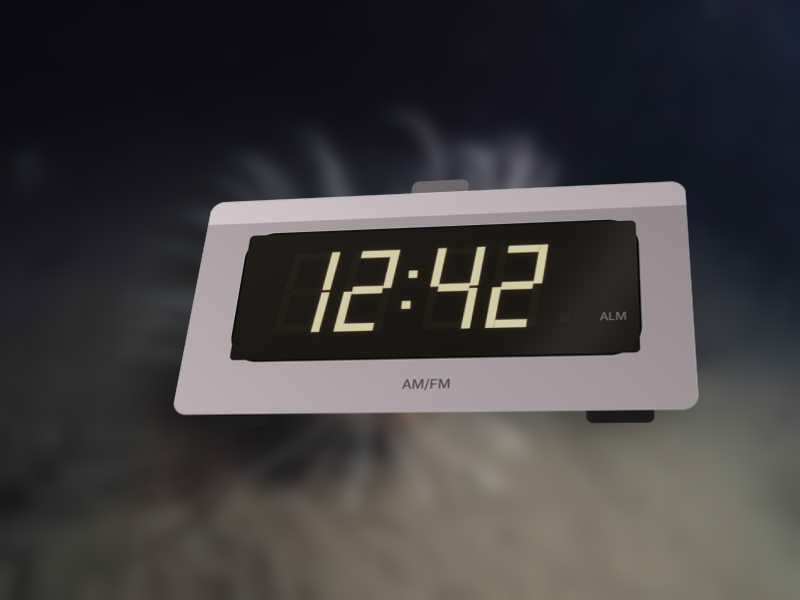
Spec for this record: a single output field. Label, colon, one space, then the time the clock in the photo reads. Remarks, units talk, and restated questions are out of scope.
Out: 12:42
